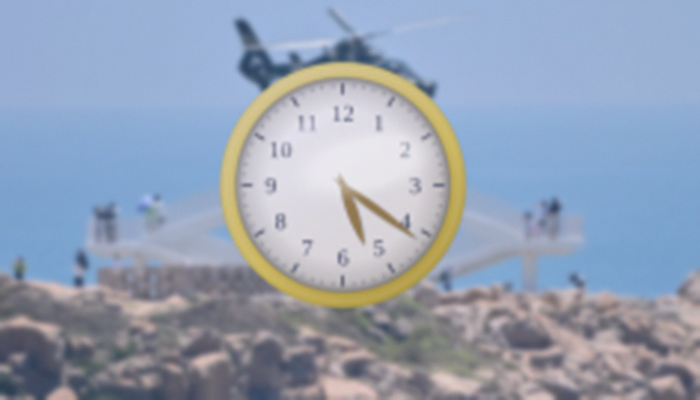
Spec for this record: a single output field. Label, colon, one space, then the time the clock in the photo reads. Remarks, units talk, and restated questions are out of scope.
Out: 5:21
